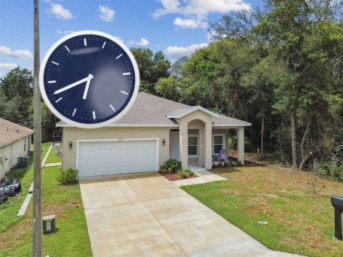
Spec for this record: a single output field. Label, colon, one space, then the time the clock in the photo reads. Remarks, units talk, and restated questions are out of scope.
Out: 6:42
